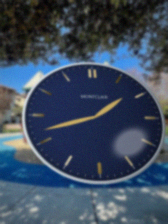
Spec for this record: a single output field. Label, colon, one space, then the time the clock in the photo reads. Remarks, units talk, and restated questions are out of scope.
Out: 1:42
